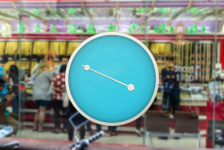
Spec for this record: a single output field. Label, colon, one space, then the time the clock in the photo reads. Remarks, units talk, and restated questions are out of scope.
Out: 3:49
